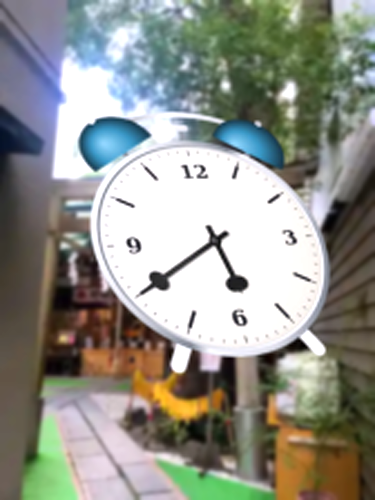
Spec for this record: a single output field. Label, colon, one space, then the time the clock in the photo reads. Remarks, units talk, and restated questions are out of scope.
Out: 5:40
